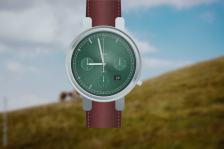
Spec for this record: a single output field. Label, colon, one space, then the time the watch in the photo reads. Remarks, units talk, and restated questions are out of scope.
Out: 8:58
